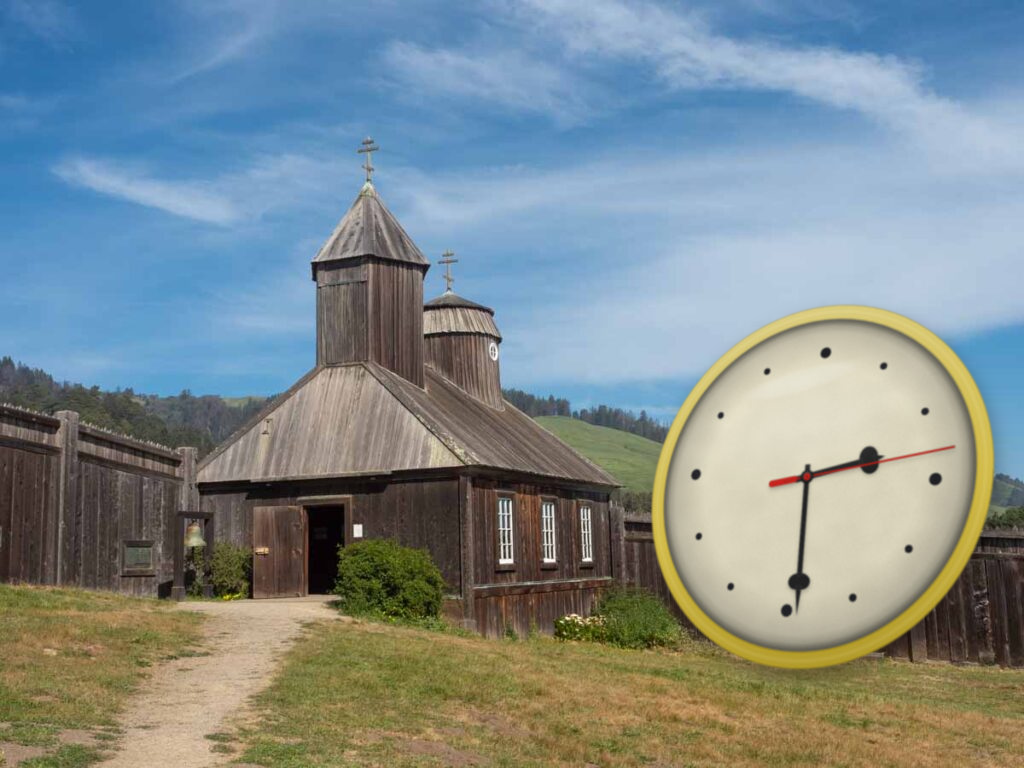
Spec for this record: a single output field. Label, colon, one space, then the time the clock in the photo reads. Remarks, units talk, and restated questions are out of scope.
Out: 2:29:13
